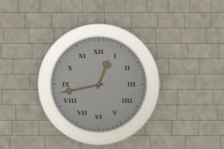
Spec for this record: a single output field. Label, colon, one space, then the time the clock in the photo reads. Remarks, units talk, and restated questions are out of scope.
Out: 12:43
